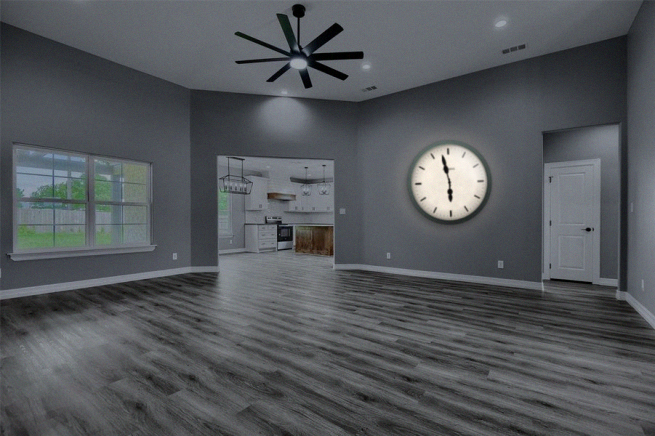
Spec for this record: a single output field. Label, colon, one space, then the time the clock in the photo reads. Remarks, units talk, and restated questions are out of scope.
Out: 5:58
